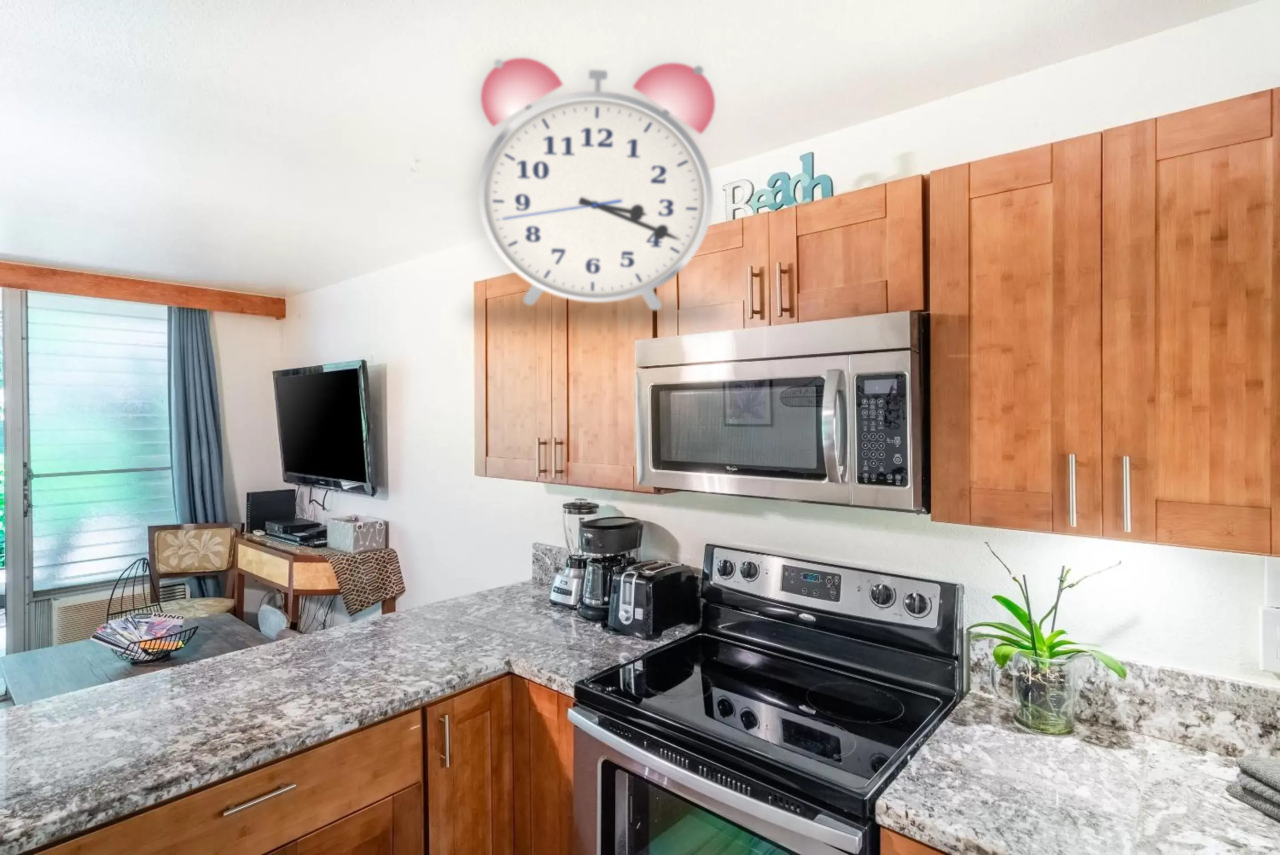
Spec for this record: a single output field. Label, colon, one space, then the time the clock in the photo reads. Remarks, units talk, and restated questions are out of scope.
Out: 3:18:43
